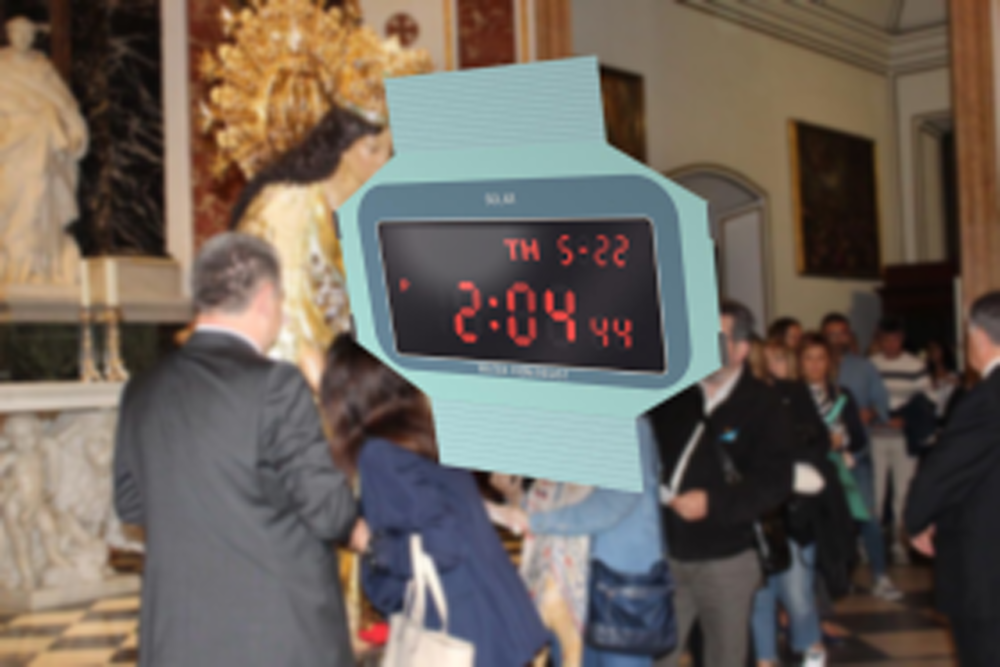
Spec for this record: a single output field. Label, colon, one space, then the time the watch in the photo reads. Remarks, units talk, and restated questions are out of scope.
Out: 2:04:44
